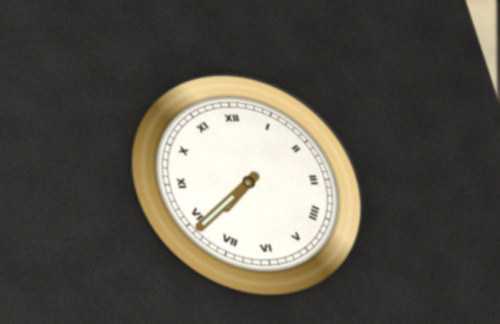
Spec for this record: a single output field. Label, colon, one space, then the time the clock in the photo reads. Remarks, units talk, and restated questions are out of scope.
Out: 7:39
